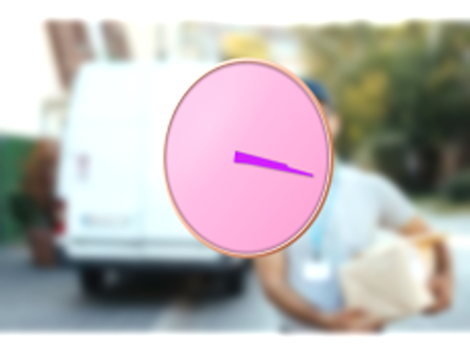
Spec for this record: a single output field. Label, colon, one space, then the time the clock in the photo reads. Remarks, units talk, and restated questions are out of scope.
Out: 3:17
